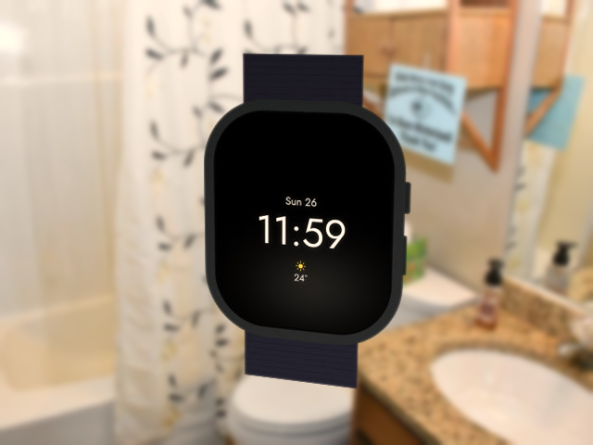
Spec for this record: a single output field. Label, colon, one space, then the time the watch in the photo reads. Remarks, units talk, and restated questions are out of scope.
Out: 11:59
